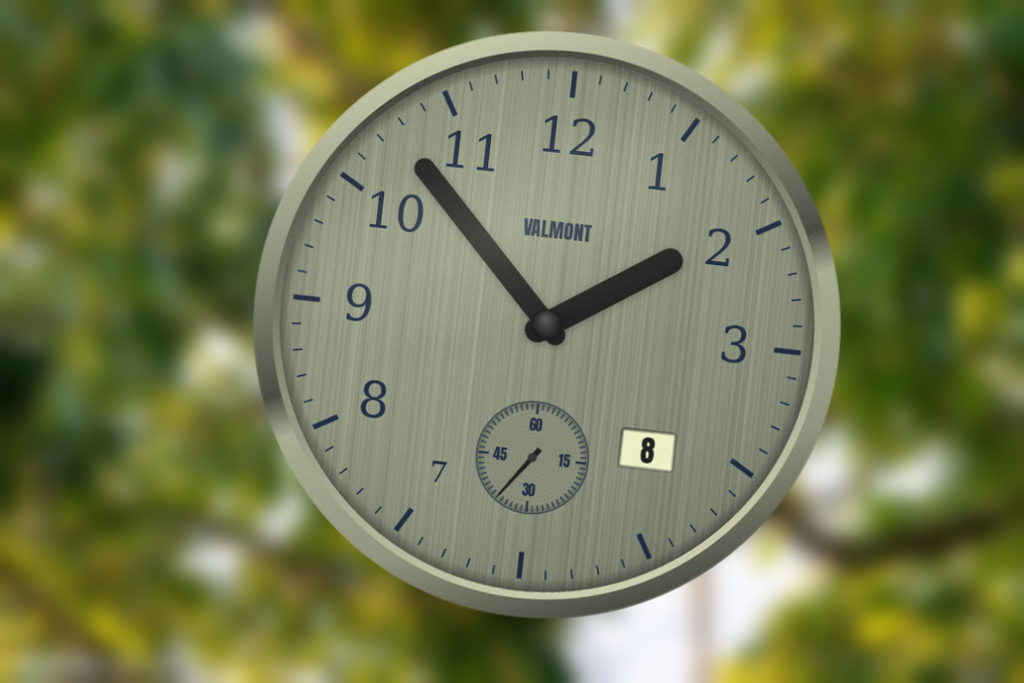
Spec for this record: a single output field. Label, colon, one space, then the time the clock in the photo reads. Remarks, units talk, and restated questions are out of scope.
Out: 1:52:36
